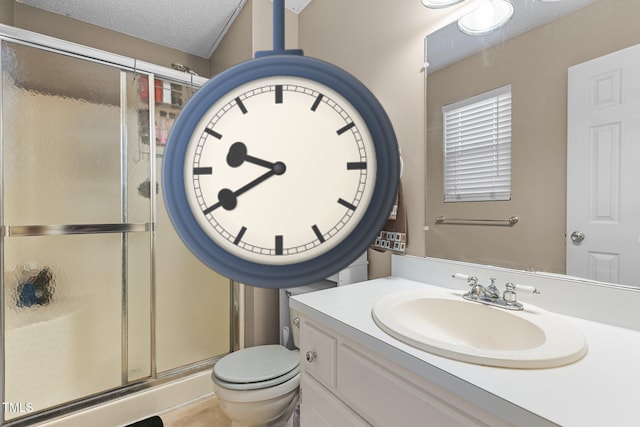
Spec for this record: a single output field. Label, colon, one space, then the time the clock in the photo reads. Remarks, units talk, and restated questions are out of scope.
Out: 9:40
